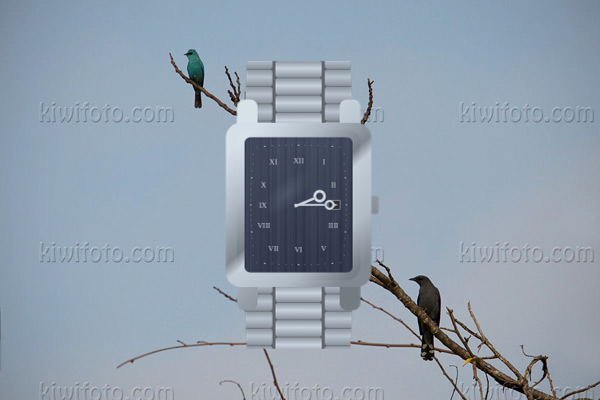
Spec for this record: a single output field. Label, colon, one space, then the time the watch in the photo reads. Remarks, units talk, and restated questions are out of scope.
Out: 2:15
